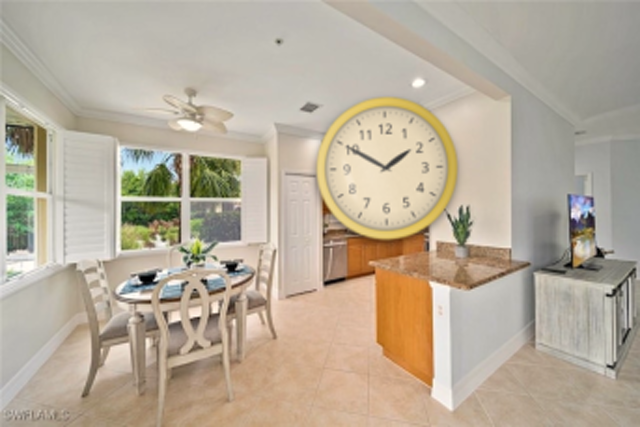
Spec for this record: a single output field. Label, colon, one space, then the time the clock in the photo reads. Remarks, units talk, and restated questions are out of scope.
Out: 1:50
